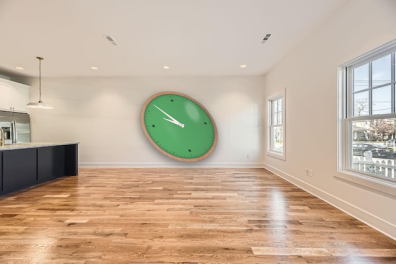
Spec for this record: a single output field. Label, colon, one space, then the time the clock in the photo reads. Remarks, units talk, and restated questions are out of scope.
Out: 9:53
